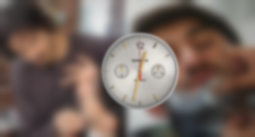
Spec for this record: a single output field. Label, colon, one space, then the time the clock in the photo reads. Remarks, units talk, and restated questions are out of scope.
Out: 12:32
